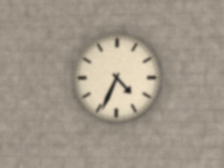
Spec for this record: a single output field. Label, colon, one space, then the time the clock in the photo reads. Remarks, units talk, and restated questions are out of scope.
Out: 4:34
